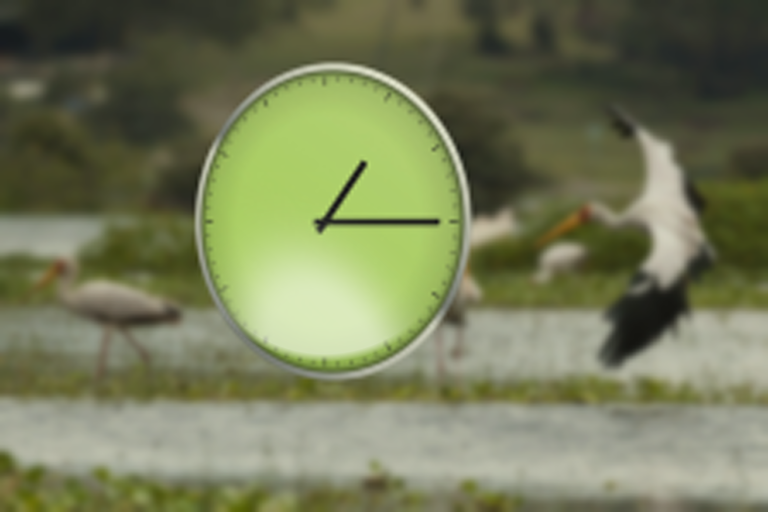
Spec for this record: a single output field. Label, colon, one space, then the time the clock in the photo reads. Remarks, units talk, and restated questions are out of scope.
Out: 1:15
